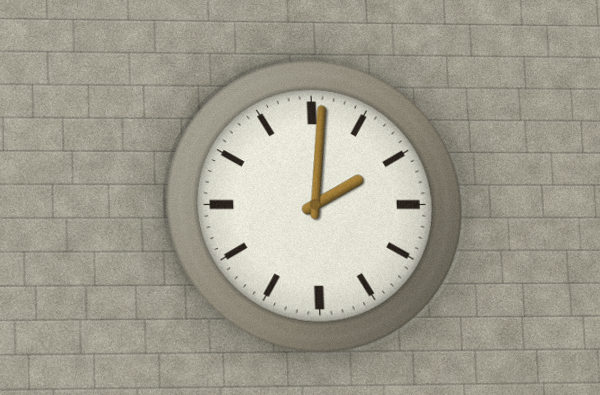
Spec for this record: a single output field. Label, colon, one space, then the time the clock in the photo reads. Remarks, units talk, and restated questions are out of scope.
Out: 2:01
